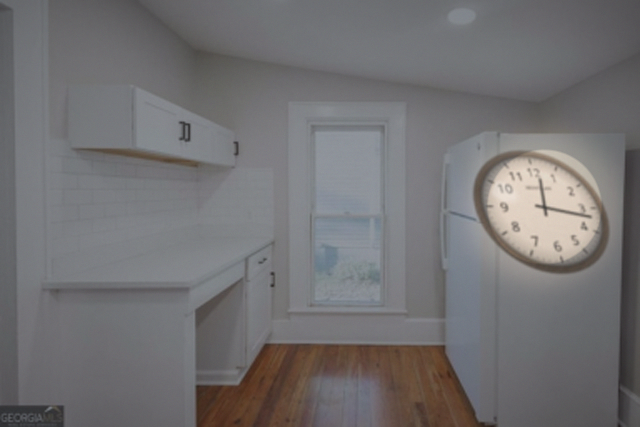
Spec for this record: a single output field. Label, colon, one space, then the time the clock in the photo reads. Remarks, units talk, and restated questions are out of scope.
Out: 12:17
